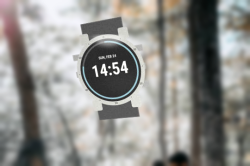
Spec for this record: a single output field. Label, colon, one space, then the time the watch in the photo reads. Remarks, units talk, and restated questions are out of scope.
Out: 14:54
